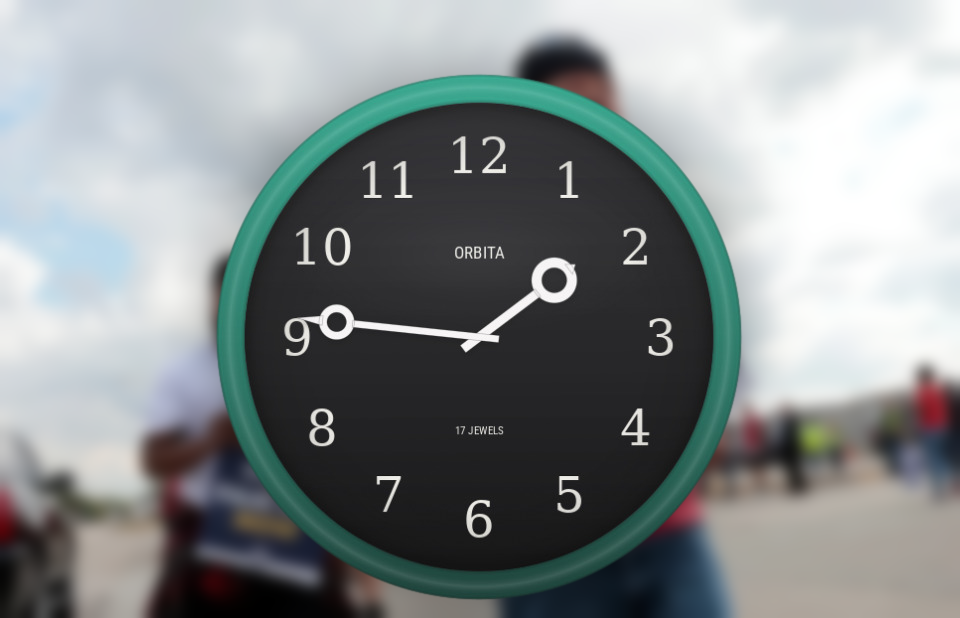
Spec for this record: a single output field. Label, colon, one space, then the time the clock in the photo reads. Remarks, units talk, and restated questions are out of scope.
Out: 1:46
